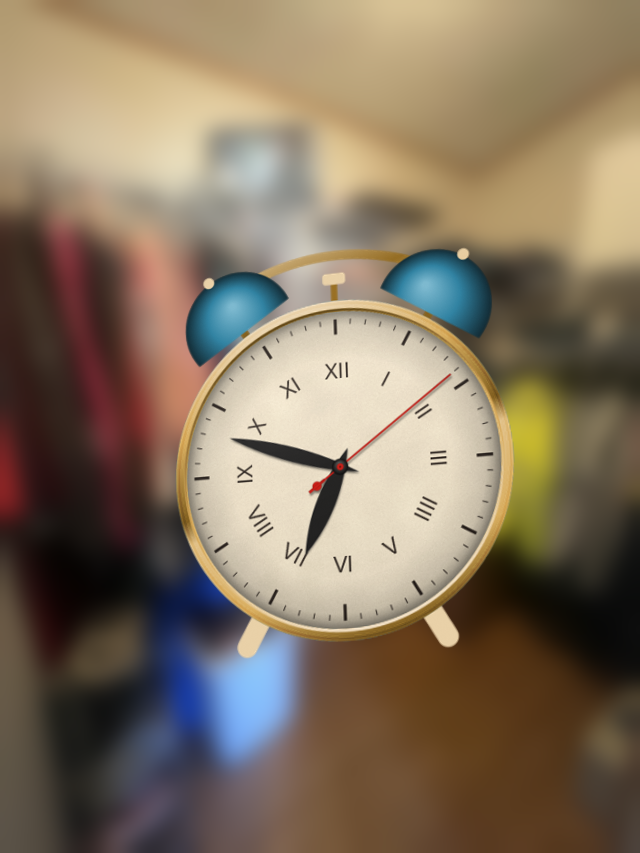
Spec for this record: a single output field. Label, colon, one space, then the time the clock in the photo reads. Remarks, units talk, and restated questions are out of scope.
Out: 6:48:09
